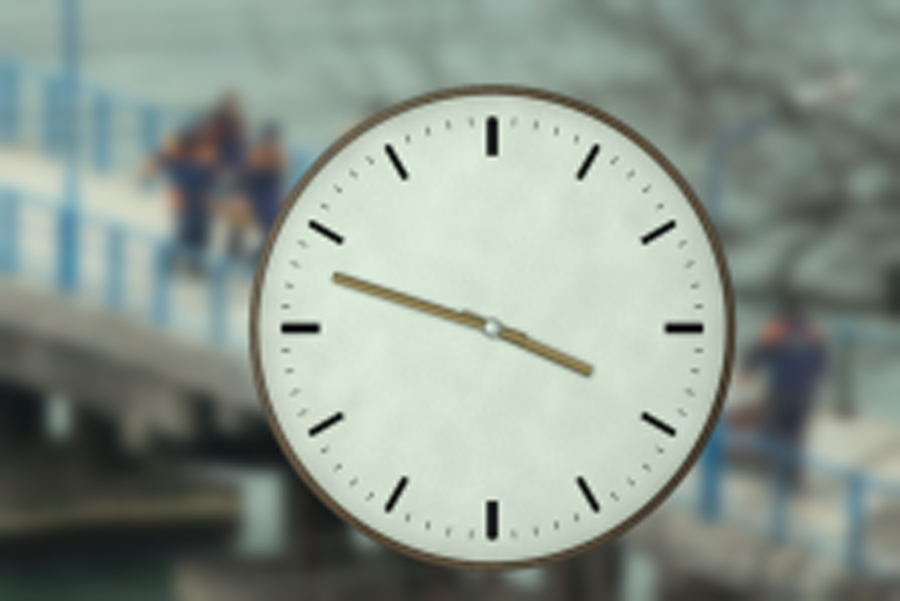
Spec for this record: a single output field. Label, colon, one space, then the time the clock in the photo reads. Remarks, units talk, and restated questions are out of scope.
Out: 3:48
